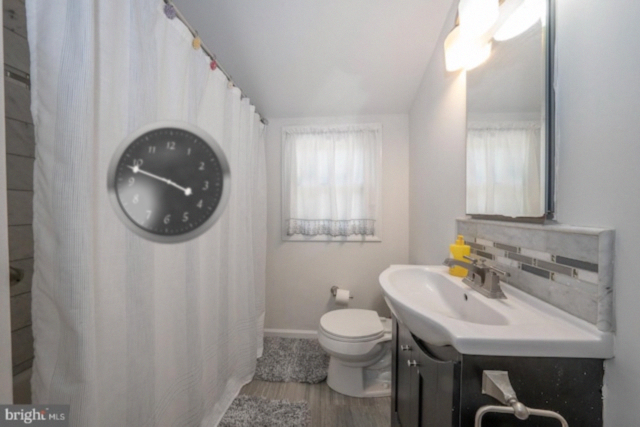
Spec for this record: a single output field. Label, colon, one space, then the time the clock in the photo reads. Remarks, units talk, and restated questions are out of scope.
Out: 3:48
